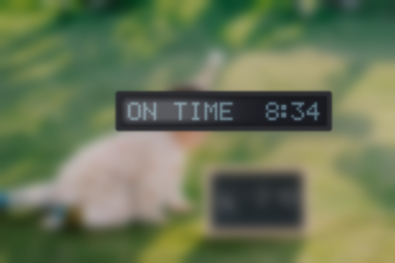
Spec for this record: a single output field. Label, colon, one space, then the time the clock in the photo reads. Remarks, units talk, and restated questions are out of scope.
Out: 8:34
